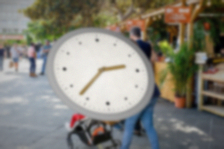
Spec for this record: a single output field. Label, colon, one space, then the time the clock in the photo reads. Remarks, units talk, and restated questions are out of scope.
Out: 2:37
